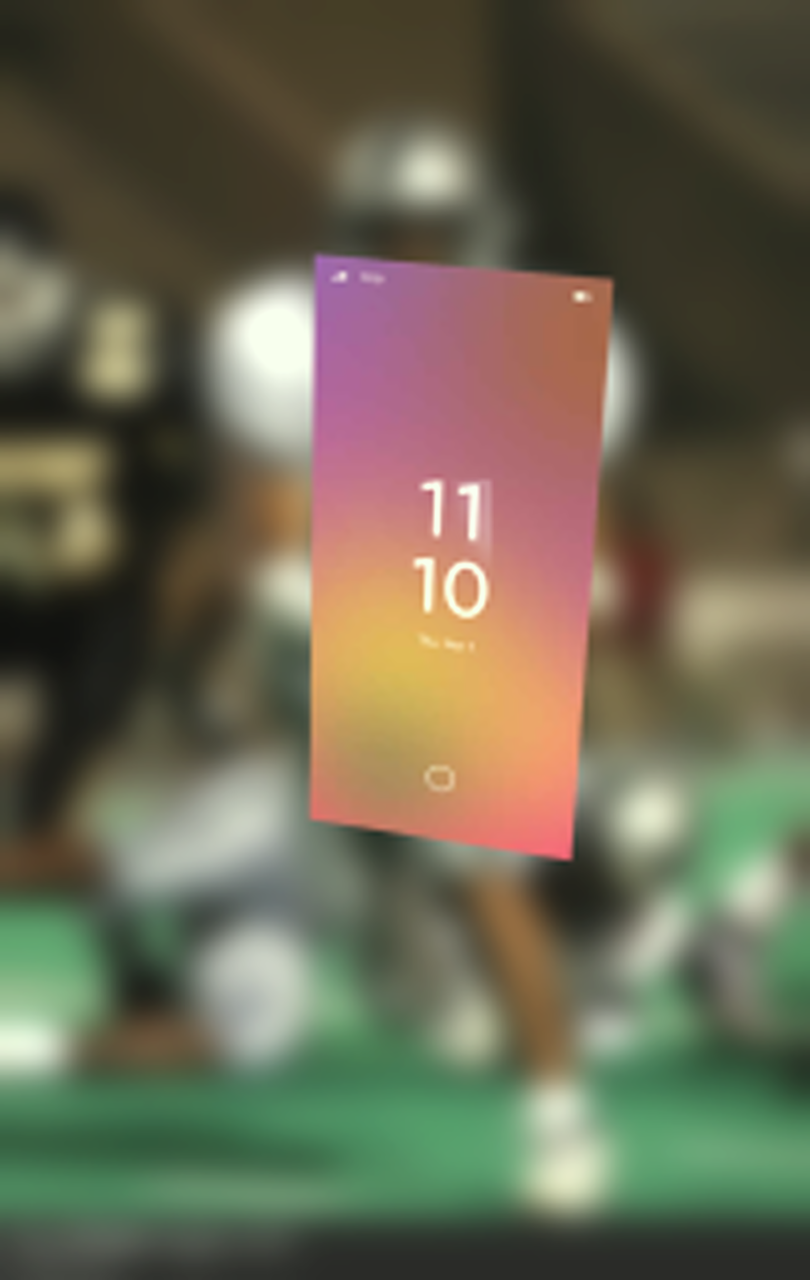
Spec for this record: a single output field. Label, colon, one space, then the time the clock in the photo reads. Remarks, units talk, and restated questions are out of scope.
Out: 11:10
